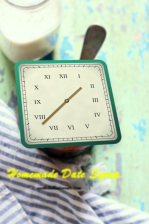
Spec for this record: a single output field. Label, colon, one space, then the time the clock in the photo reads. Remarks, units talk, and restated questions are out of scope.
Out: 1:38
